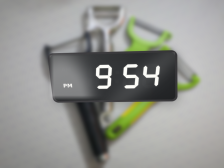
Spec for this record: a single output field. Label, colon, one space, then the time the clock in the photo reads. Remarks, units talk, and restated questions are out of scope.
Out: 9:54
